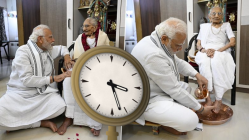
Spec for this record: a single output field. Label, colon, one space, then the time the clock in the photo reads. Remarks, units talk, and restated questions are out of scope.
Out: 3:27
